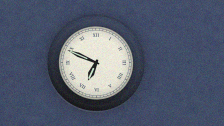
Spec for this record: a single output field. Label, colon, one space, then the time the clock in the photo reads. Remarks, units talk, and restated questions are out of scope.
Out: 6:49
